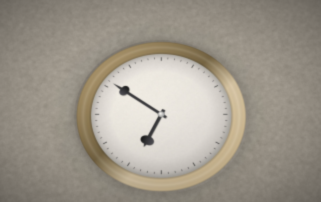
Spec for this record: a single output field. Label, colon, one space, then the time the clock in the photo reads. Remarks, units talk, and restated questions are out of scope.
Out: 6:51
